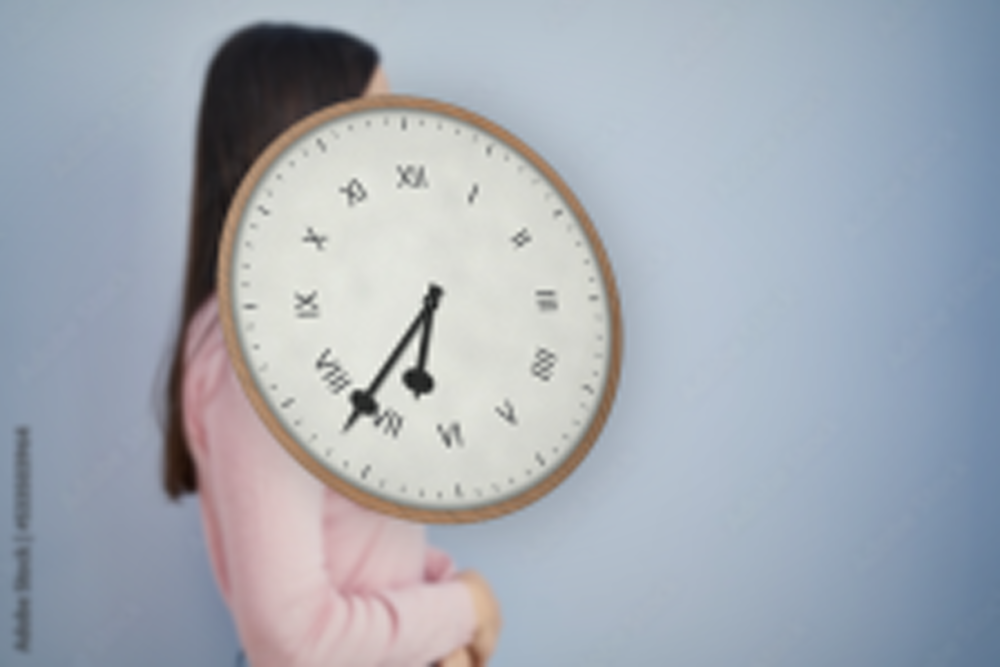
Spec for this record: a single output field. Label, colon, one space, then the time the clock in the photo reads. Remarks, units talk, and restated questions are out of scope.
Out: 6:37
